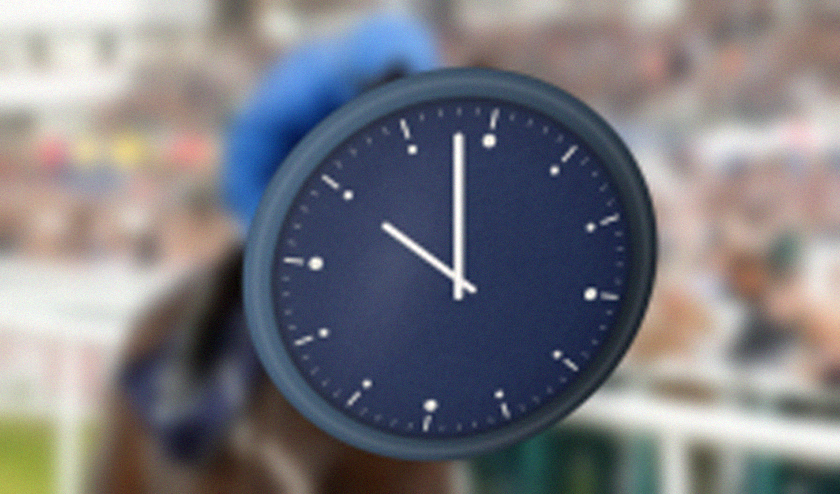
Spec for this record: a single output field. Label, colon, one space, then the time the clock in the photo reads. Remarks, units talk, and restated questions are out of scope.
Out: 9:58
